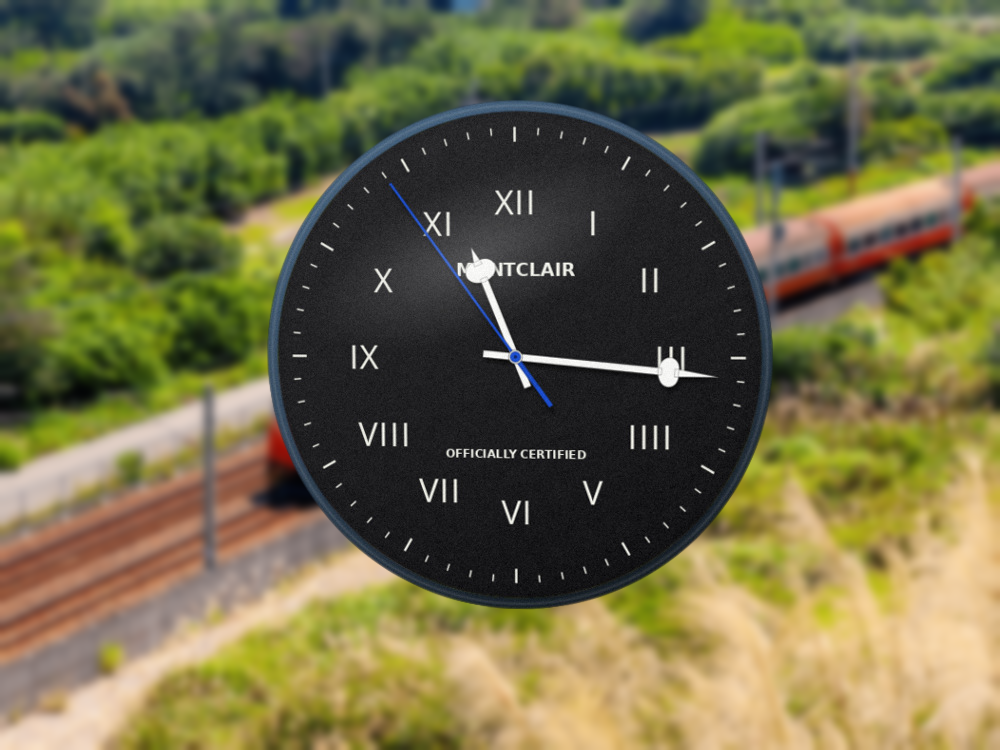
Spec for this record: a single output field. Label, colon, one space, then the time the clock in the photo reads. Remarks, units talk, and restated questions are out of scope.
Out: 11:15:54
